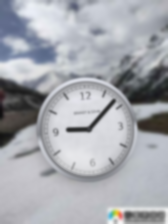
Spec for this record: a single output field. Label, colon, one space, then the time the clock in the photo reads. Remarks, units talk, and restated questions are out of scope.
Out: 9:08
